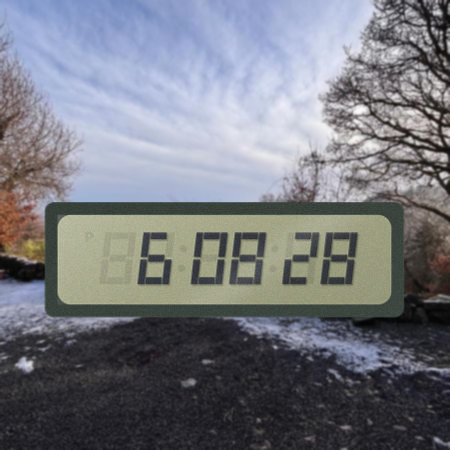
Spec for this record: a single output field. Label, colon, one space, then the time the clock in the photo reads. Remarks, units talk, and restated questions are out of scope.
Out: 6:08:28
